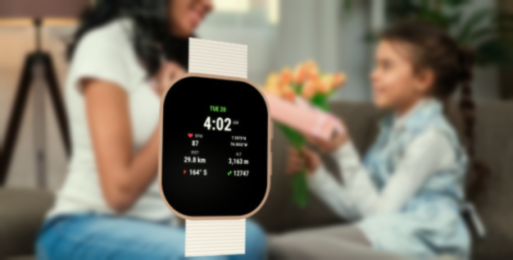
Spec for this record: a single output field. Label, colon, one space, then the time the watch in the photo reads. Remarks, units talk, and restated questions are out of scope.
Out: 4:02
